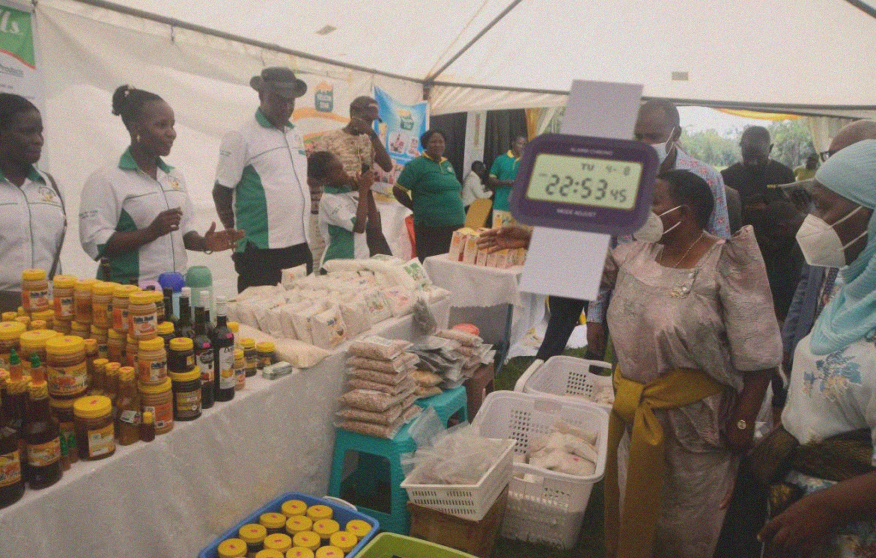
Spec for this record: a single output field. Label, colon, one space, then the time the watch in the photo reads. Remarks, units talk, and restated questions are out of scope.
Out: 22:53:45
